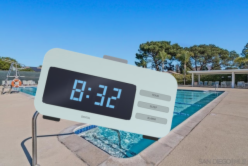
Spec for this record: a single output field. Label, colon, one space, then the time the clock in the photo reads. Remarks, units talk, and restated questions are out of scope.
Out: 8:32
